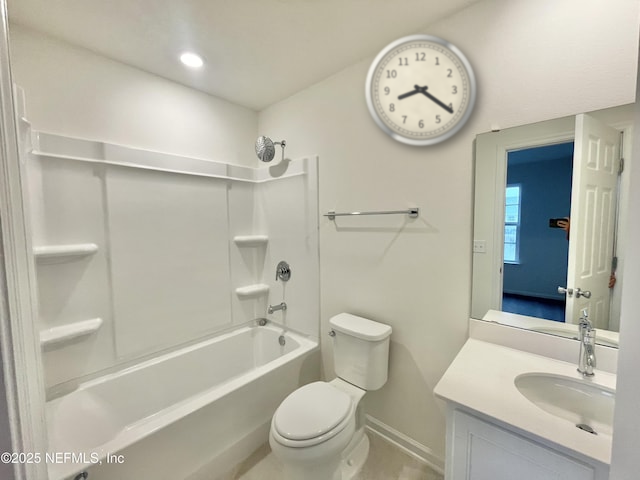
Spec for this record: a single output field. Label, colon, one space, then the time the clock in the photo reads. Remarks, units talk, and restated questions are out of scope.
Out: 8:21
